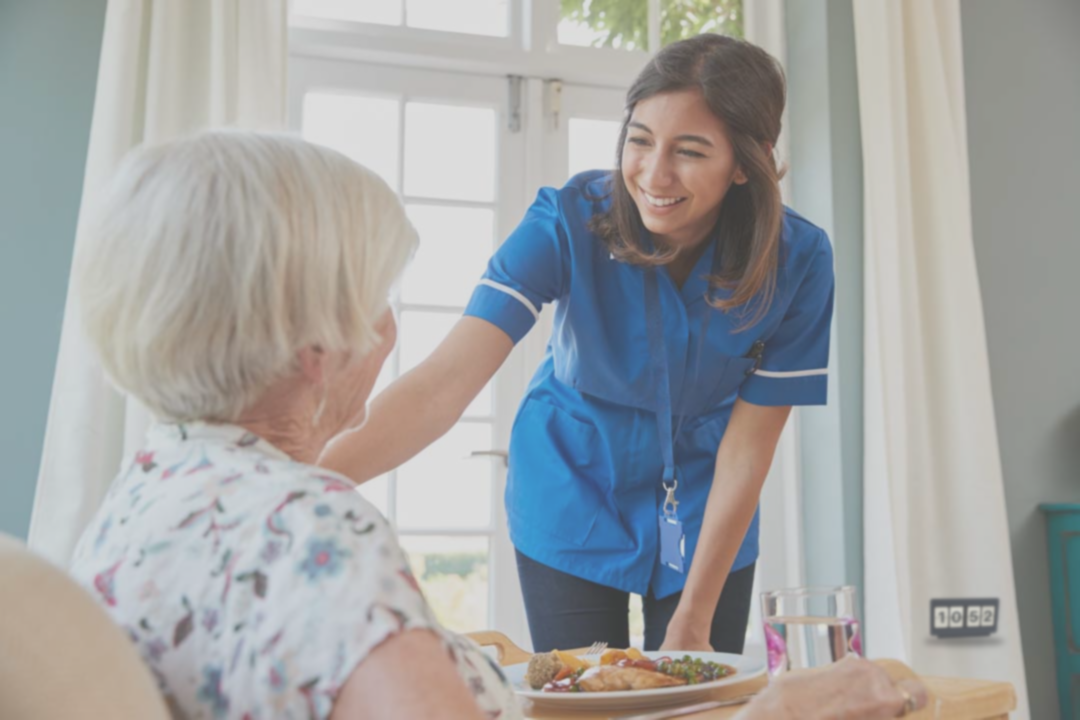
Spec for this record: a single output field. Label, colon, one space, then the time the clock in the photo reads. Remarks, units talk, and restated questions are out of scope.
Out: 10:52
